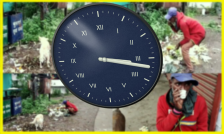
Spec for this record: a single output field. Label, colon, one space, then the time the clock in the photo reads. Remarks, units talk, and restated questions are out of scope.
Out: 3:17
